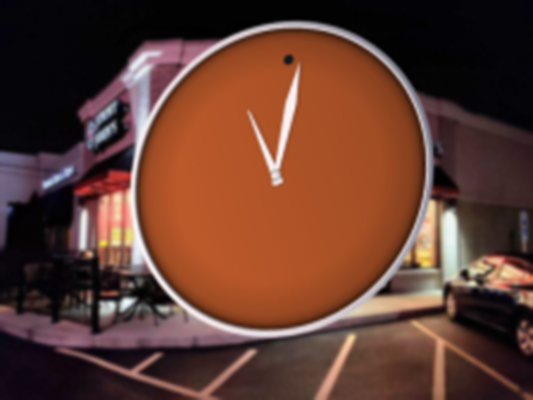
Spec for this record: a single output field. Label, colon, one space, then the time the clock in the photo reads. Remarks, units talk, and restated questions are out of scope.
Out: 11:01
